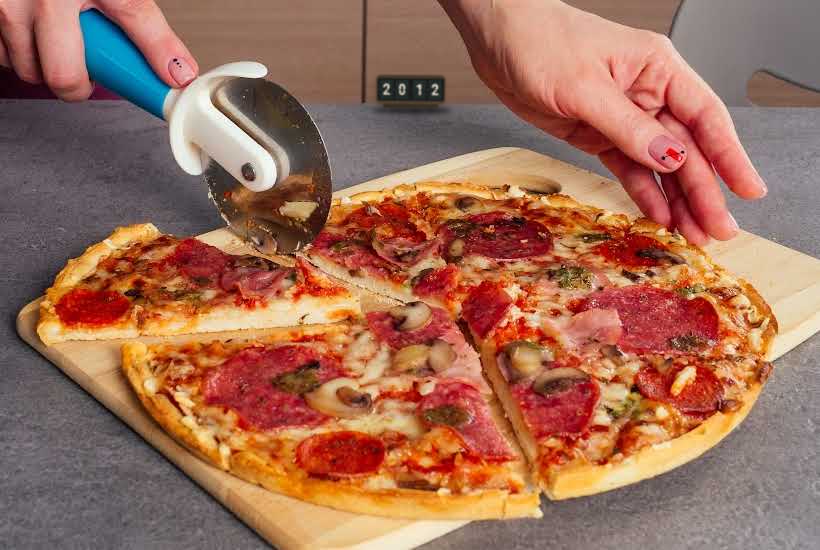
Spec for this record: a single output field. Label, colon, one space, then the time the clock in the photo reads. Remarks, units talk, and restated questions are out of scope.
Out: 20:12
